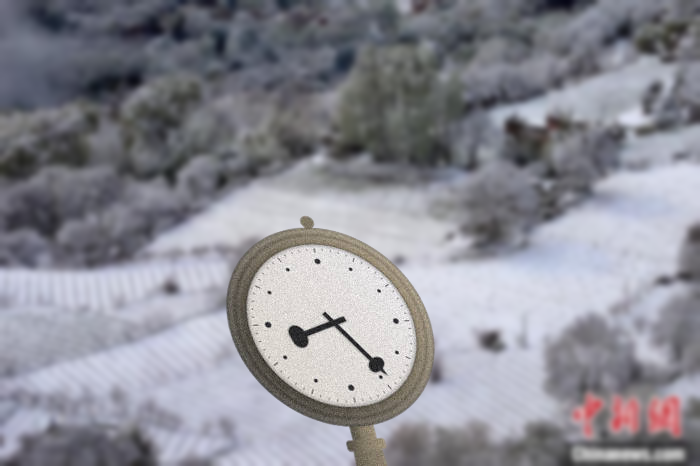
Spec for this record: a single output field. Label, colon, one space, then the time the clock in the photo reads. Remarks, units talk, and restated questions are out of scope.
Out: 8:24
